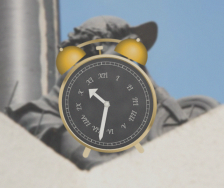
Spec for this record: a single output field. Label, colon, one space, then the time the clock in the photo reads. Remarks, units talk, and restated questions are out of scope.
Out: 10:33
